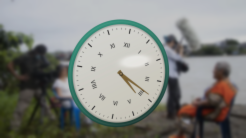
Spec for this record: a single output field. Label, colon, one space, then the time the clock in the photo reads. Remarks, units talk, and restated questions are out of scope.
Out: 4:19
